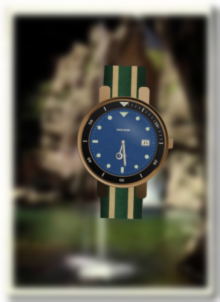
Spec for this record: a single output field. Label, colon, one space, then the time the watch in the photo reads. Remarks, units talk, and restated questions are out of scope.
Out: 6:29
